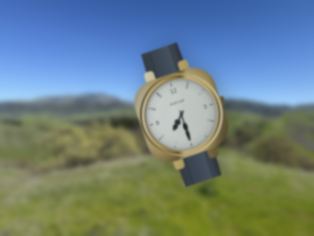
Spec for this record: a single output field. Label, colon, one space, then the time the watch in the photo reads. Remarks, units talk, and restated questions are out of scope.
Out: 7:30
